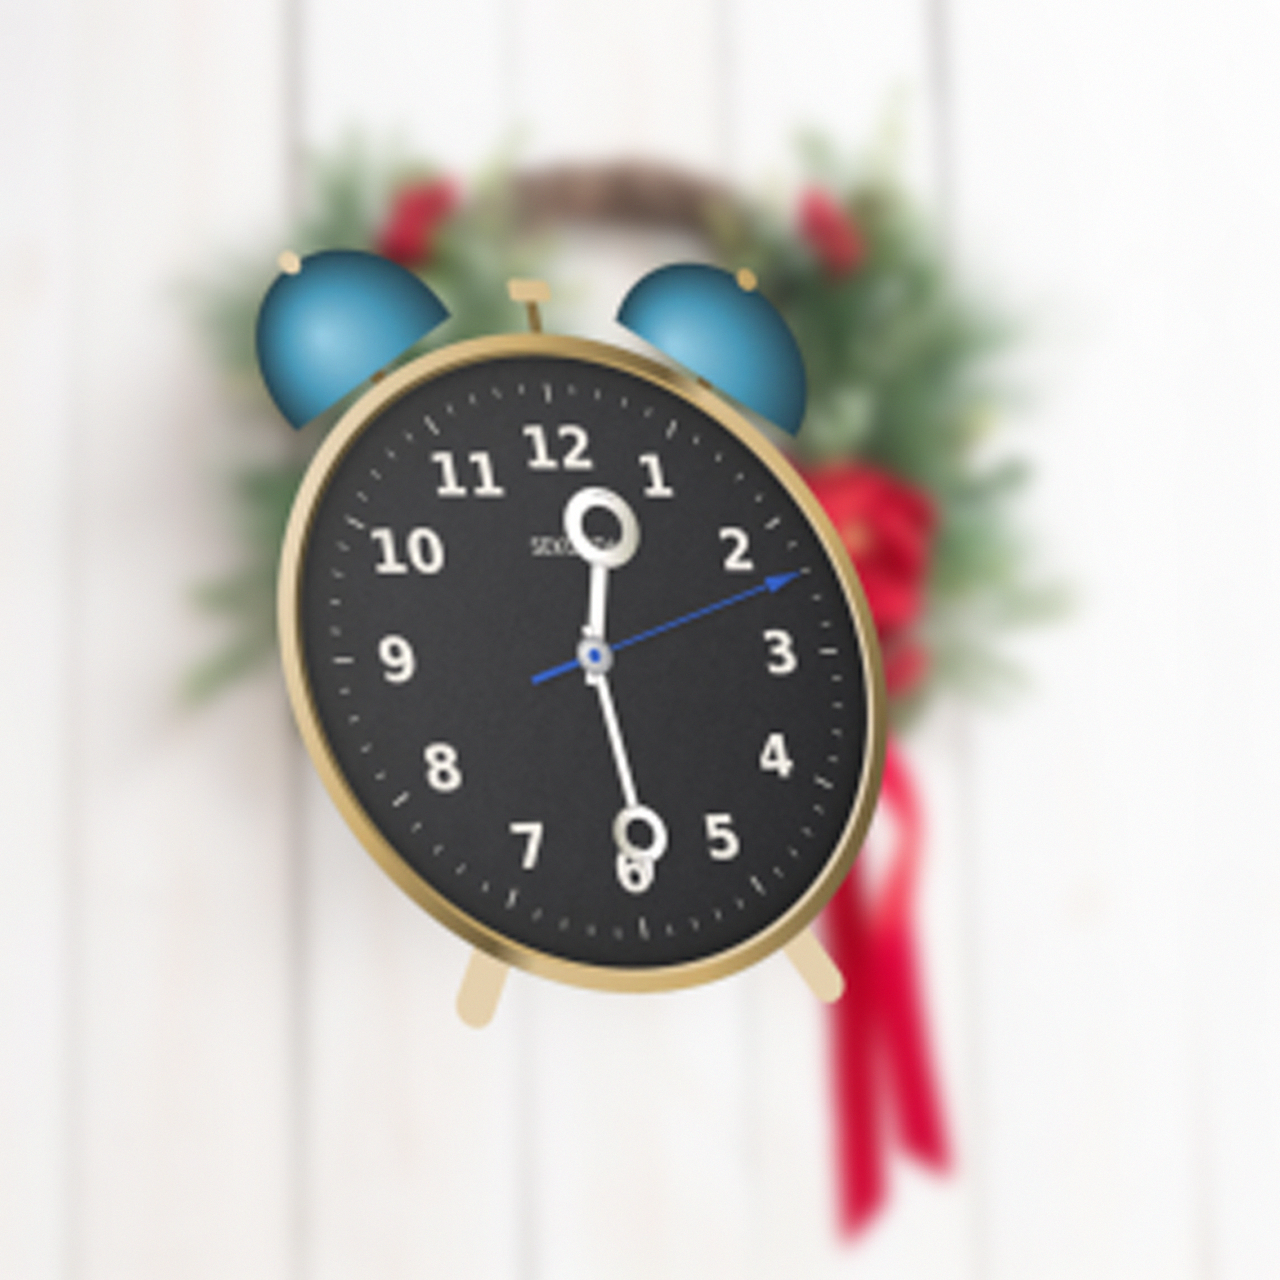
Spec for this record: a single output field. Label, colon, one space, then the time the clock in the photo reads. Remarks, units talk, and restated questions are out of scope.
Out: 12:29:12
